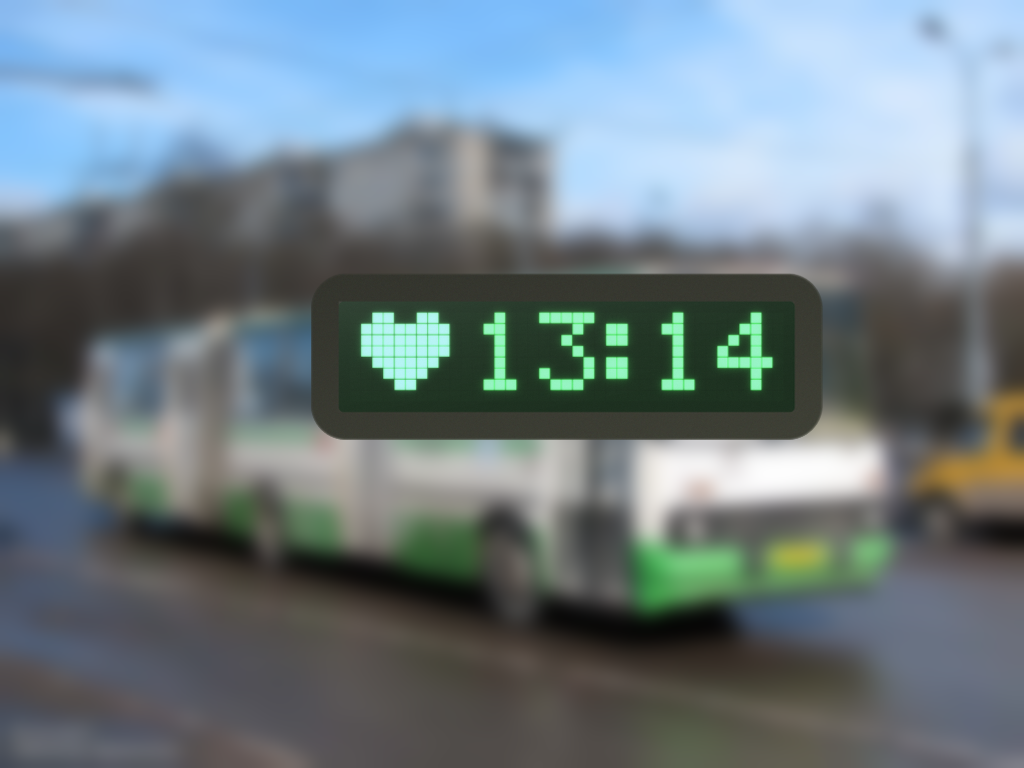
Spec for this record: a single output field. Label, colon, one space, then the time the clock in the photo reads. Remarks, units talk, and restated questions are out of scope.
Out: 13:14
